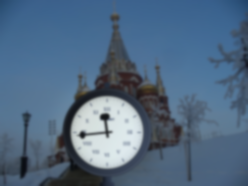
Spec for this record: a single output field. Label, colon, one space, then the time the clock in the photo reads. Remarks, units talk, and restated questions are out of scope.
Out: 11:44
